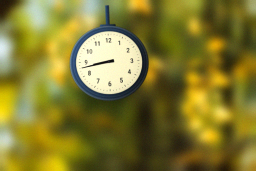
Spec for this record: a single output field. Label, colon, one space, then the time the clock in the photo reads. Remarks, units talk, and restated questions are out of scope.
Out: 8:43
